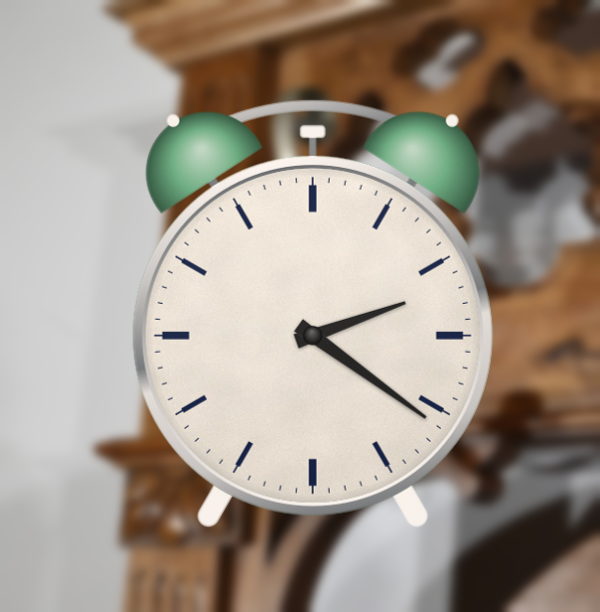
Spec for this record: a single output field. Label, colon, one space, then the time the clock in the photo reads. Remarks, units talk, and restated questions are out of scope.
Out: 2:21
